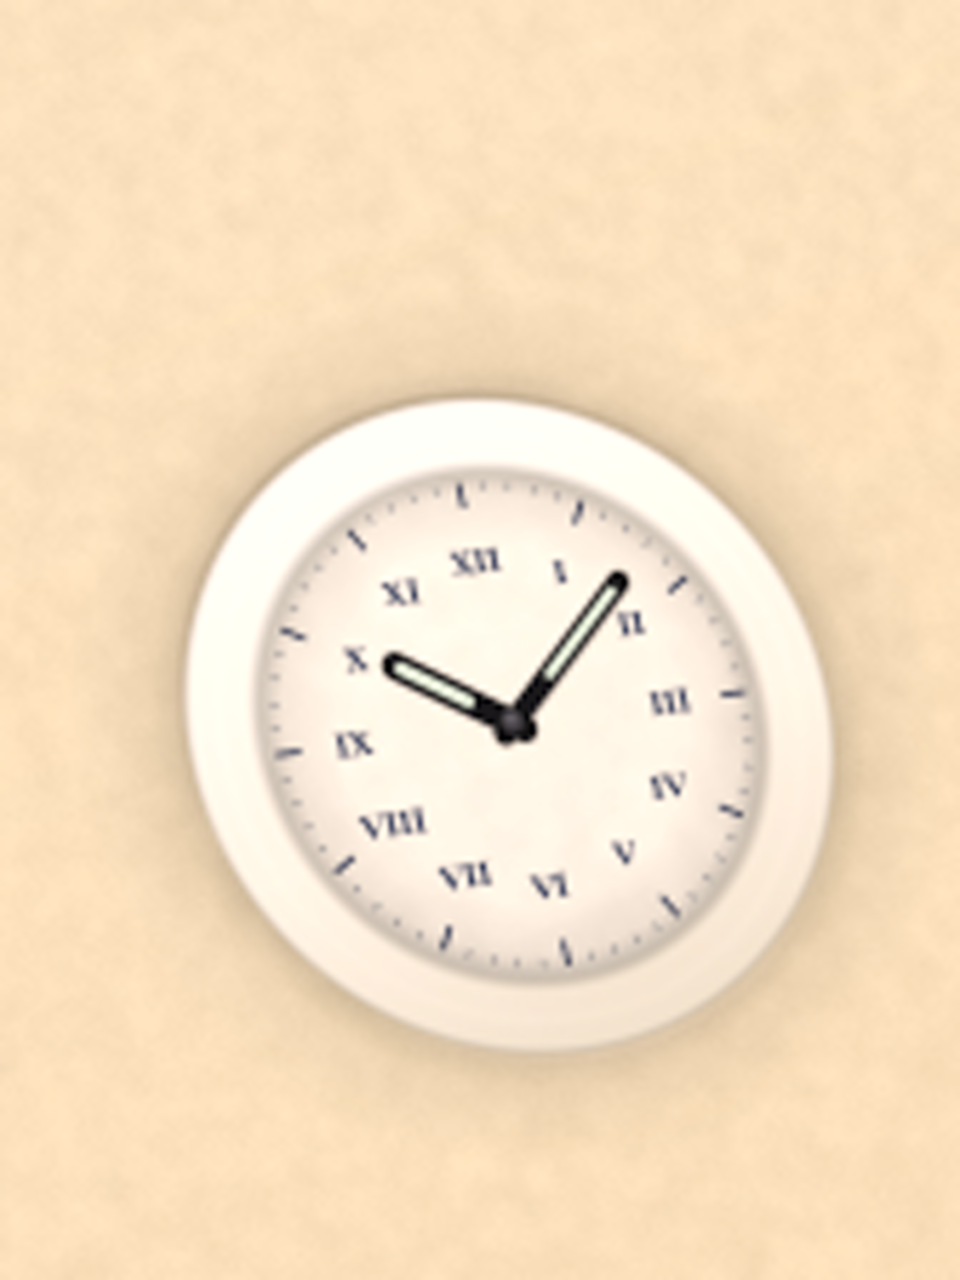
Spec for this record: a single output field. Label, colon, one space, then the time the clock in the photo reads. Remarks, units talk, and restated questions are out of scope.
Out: 10:08
